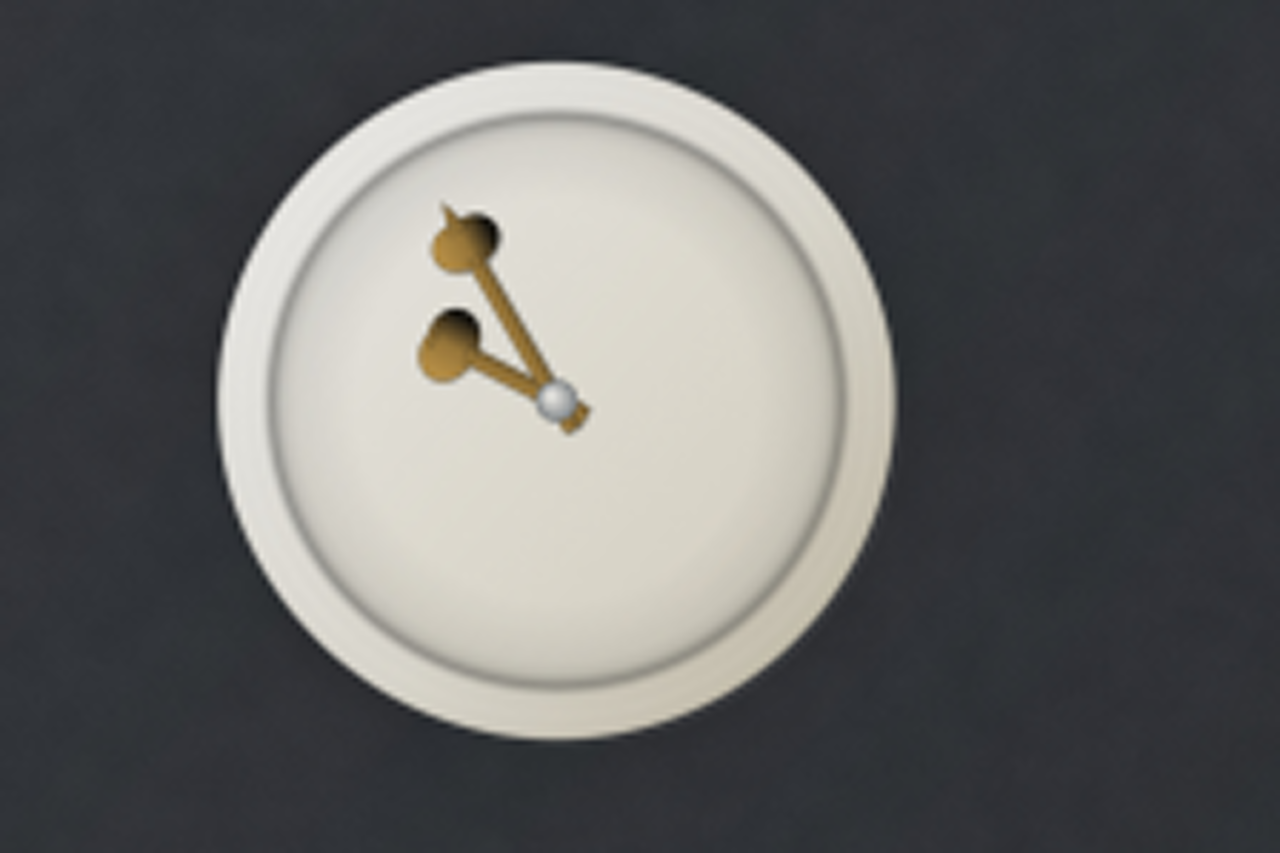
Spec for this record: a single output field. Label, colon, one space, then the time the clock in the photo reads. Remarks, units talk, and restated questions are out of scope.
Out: 9:55
